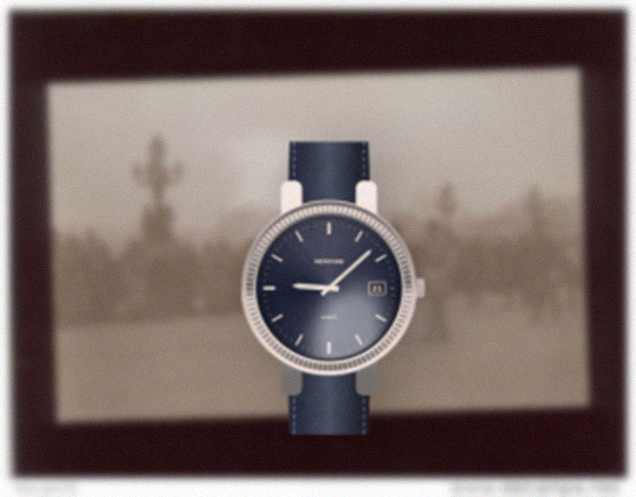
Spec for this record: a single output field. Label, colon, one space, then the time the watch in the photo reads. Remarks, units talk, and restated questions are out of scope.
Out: 9:08
